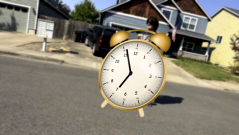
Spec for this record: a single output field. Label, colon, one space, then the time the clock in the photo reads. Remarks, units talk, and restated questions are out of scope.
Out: 6:56
